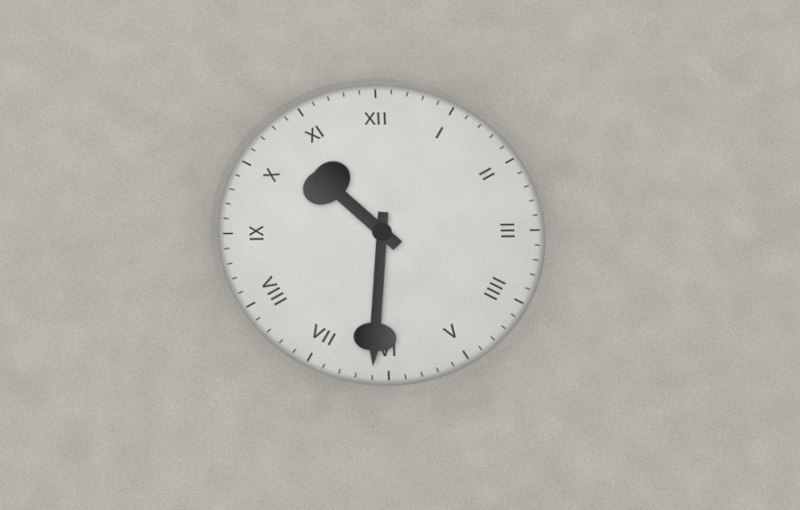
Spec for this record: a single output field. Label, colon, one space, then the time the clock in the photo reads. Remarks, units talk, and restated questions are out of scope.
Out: 10:31
